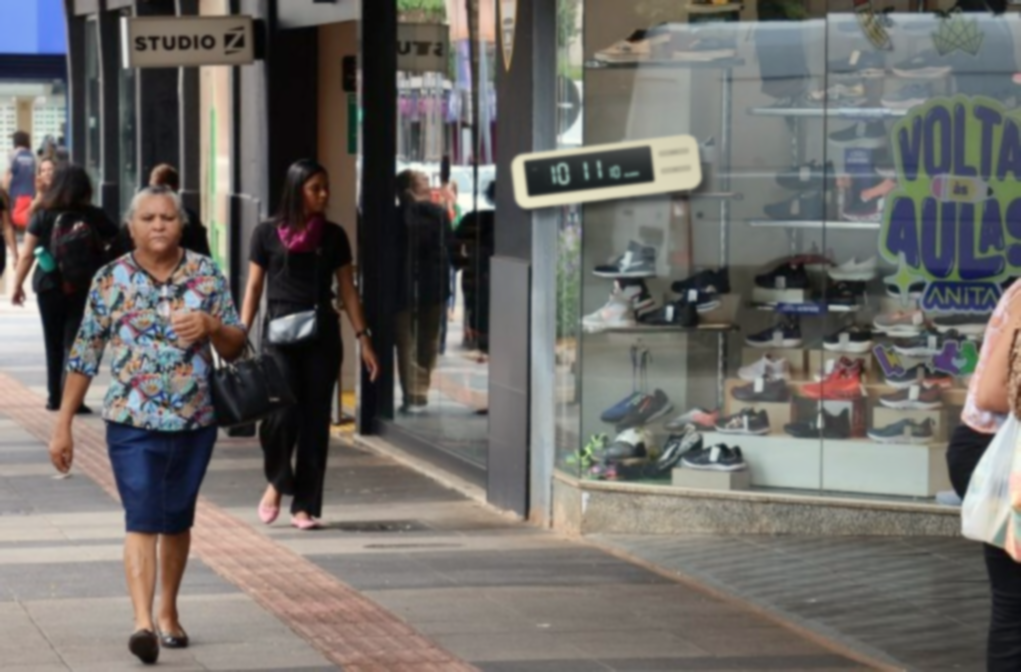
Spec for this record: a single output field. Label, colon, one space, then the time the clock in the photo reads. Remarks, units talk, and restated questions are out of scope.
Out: 10:11
